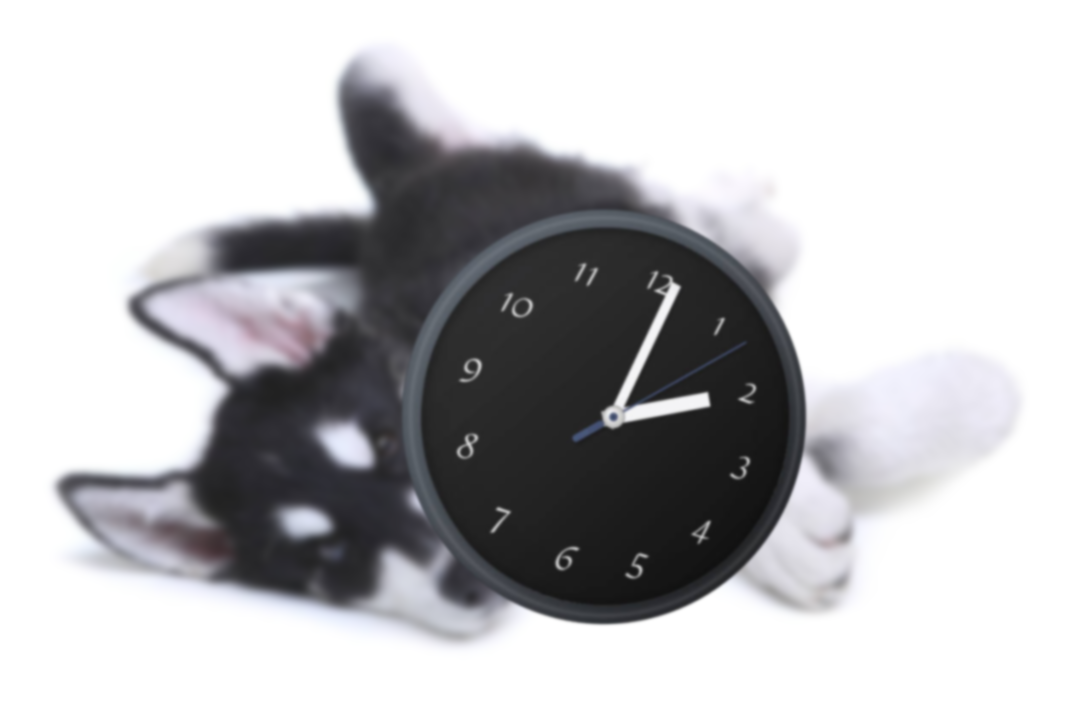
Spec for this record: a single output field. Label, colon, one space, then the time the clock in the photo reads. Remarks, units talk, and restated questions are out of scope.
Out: 2:01:07
